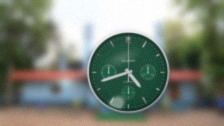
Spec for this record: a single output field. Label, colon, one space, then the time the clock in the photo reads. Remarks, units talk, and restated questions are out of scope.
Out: 4:42
